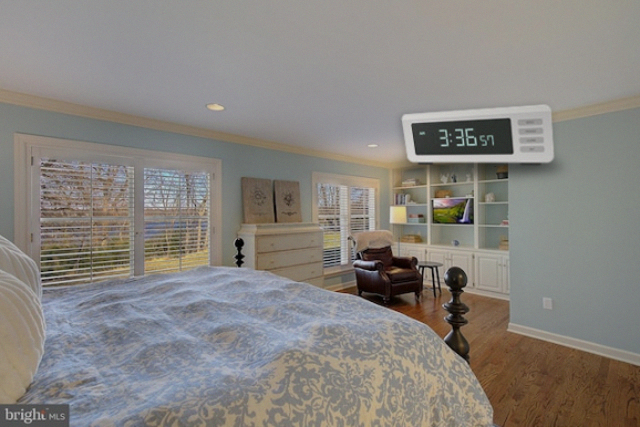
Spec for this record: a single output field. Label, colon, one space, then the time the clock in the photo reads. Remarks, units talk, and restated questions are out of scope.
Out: 3:36:57
